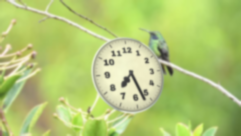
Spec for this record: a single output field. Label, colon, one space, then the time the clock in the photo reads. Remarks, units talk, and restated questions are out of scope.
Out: 7:27
